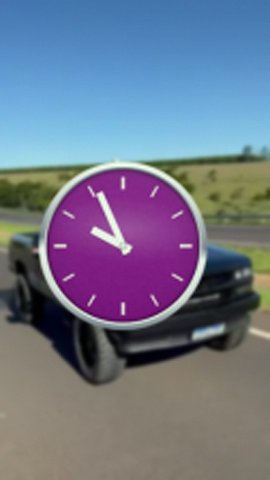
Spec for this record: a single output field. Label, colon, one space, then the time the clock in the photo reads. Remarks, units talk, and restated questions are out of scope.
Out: 9:56
